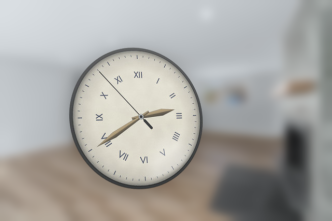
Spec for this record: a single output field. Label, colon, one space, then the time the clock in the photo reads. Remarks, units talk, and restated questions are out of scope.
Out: 2:39:53
